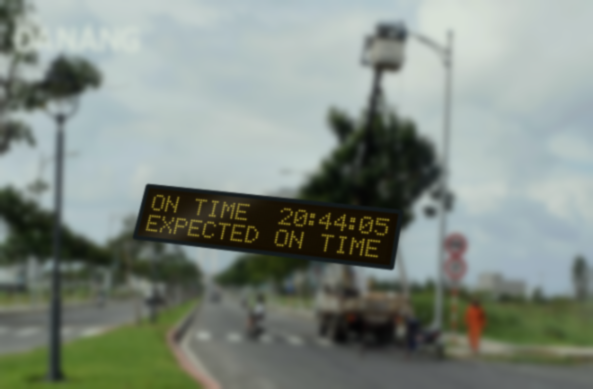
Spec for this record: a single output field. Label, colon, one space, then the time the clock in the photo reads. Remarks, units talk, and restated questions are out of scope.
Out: 20:44:05
